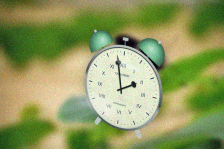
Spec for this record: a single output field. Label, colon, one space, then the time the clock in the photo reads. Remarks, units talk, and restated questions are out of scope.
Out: 1:58
